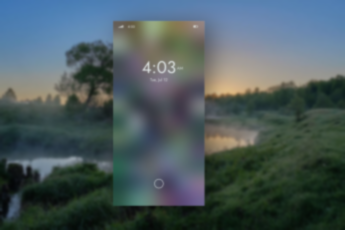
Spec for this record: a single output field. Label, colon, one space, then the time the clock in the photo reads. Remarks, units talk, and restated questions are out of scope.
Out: 4:03
